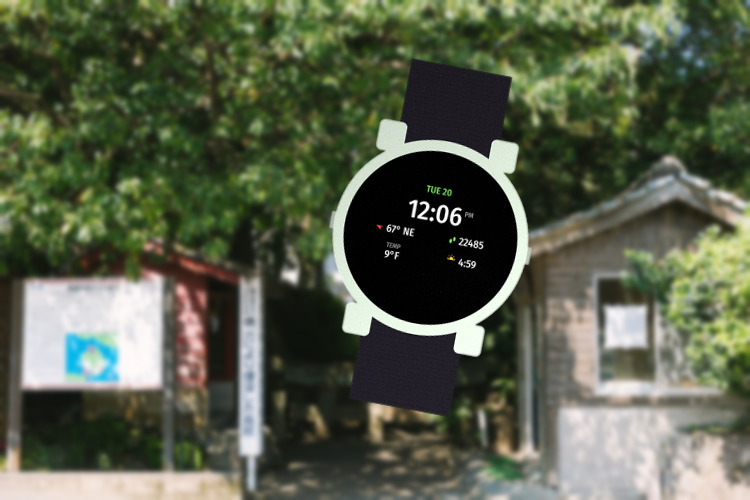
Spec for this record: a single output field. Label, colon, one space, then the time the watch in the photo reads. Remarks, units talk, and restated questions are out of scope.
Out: 12:06
